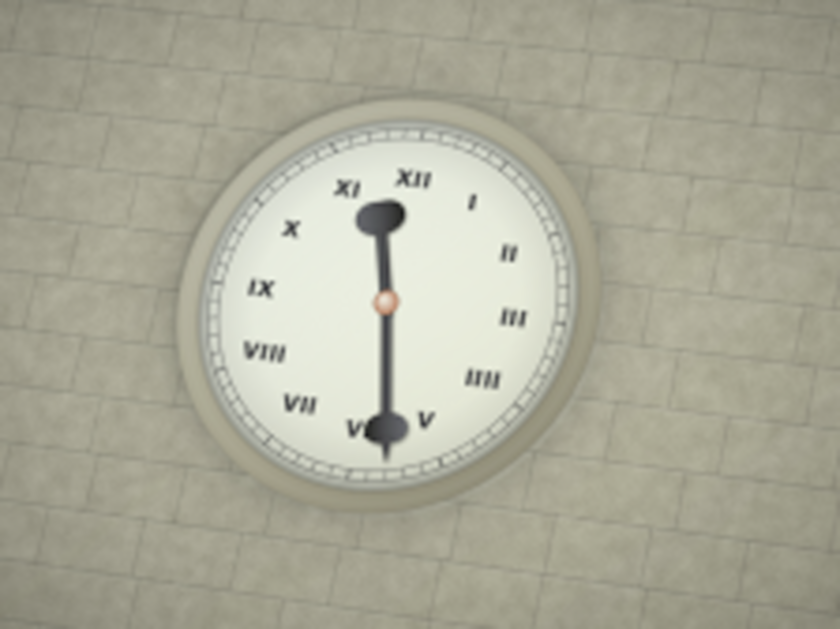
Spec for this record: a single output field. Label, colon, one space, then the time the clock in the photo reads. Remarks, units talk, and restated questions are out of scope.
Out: 11:28
